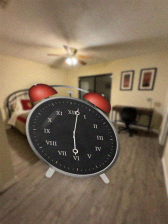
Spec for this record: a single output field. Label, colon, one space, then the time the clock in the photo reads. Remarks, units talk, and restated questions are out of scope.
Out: 6:02
